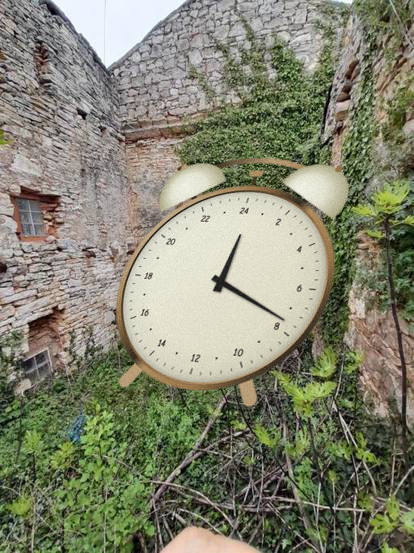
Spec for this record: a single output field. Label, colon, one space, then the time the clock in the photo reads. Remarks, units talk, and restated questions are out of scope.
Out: 0:19
